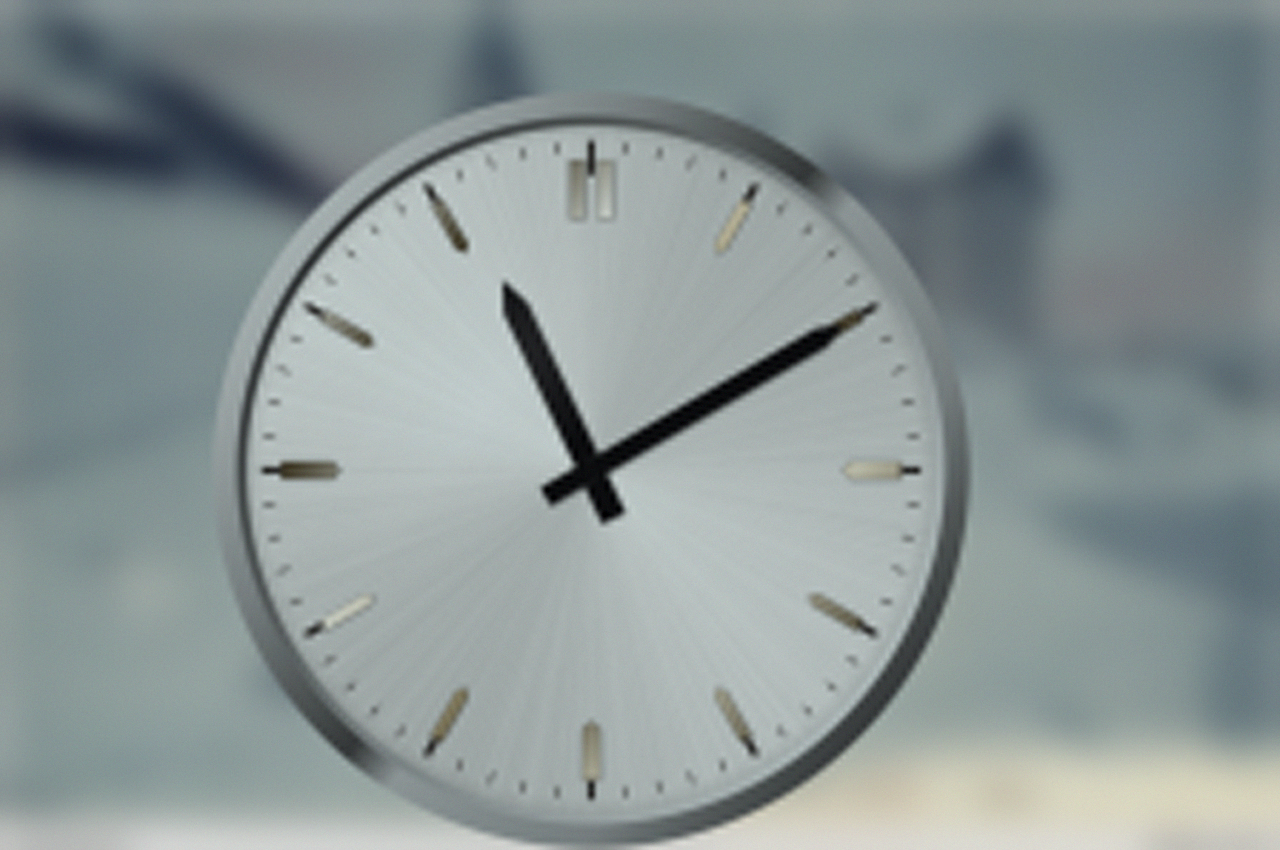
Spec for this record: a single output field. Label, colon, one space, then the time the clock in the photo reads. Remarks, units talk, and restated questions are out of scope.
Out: 11:10
